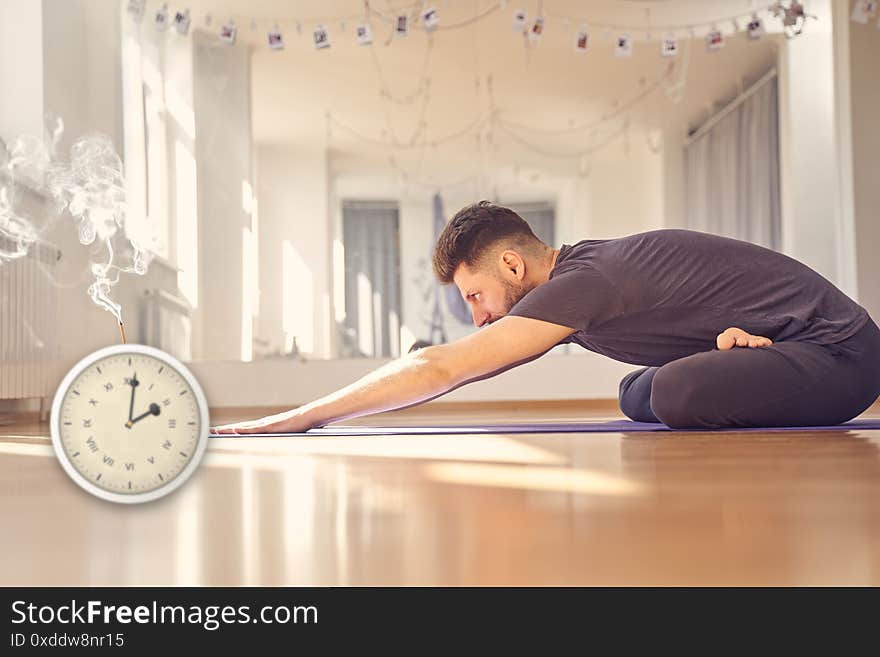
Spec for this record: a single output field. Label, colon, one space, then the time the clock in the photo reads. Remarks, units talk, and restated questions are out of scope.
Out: 2:01
